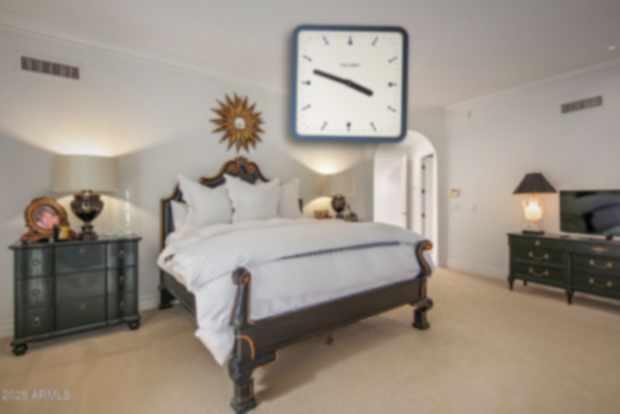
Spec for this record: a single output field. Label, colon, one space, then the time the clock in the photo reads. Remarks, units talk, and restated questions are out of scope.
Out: 3:48
